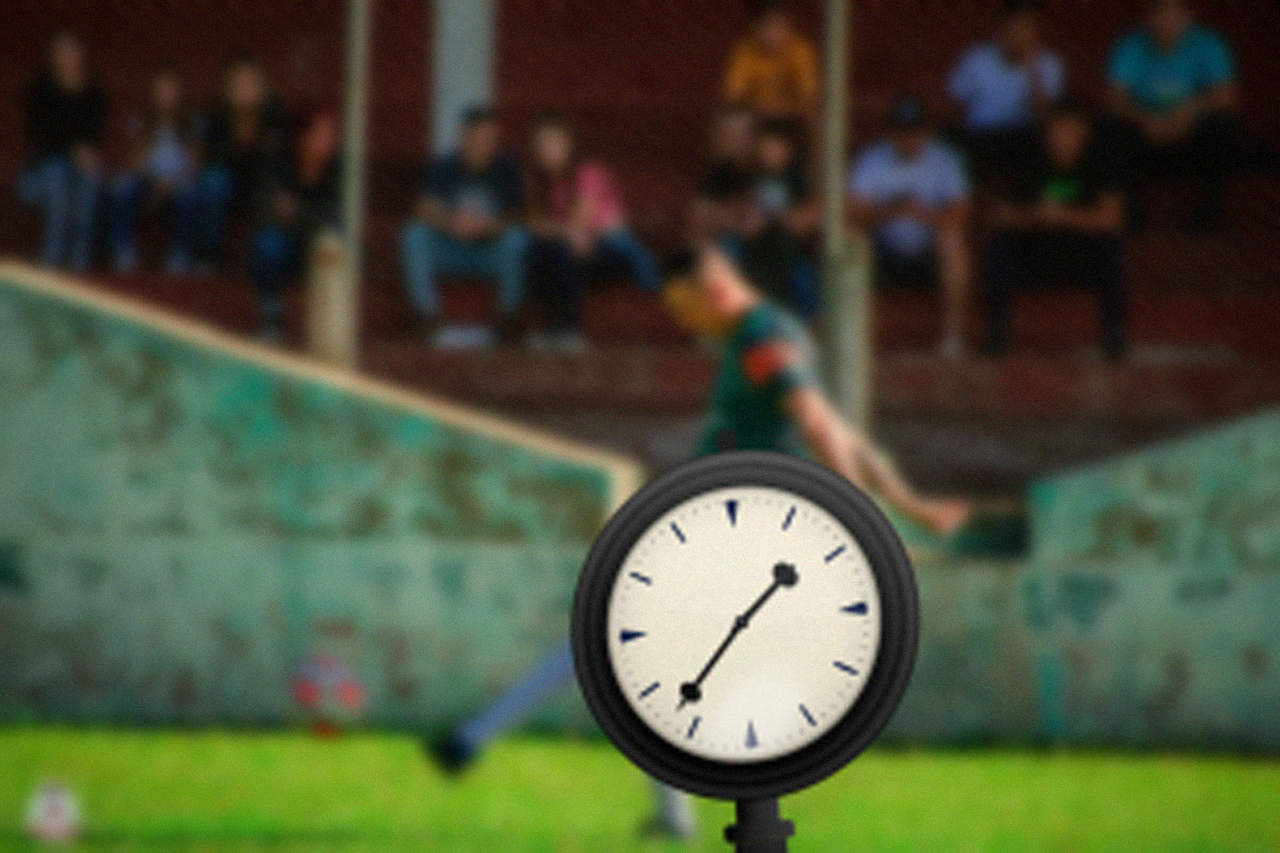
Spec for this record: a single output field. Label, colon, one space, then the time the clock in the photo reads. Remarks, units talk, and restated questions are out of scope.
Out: 1:37
